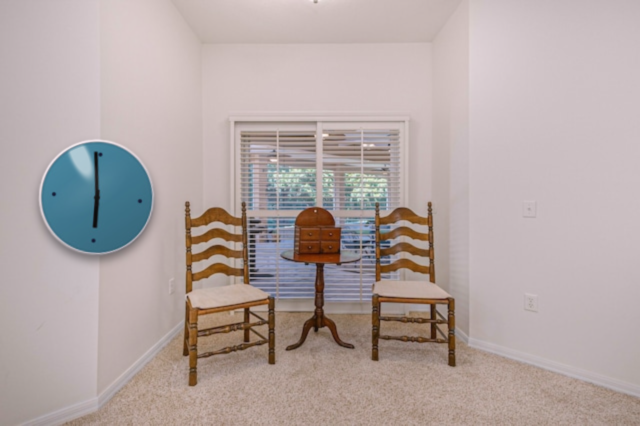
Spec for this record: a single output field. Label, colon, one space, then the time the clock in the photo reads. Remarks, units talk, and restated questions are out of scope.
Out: 5:59
